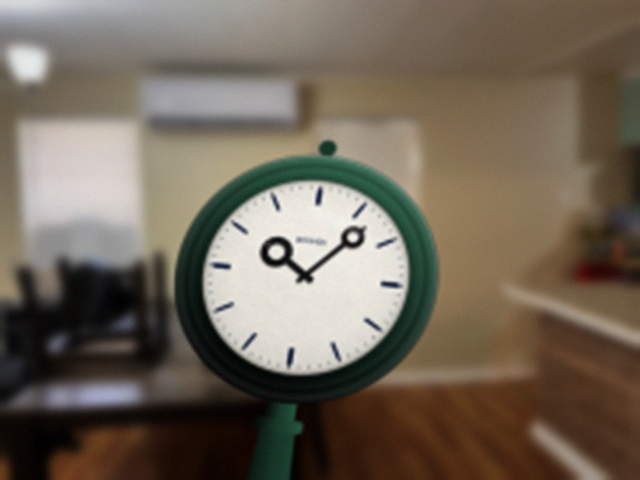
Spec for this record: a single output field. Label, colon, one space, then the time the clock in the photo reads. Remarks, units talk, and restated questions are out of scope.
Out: 10:07
